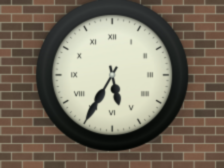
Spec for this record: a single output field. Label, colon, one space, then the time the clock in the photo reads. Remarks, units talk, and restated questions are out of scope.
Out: 5:35
